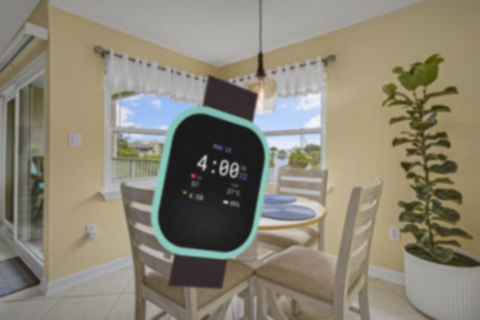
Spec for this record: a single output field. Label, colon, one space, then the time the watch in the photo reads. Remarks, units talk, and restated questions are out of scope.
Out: 4:00
